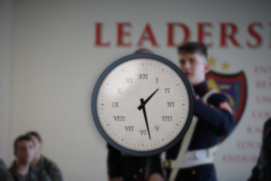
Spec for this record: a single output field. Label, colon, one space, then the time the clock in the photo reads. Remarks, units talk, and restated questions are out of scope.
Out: 1:28
